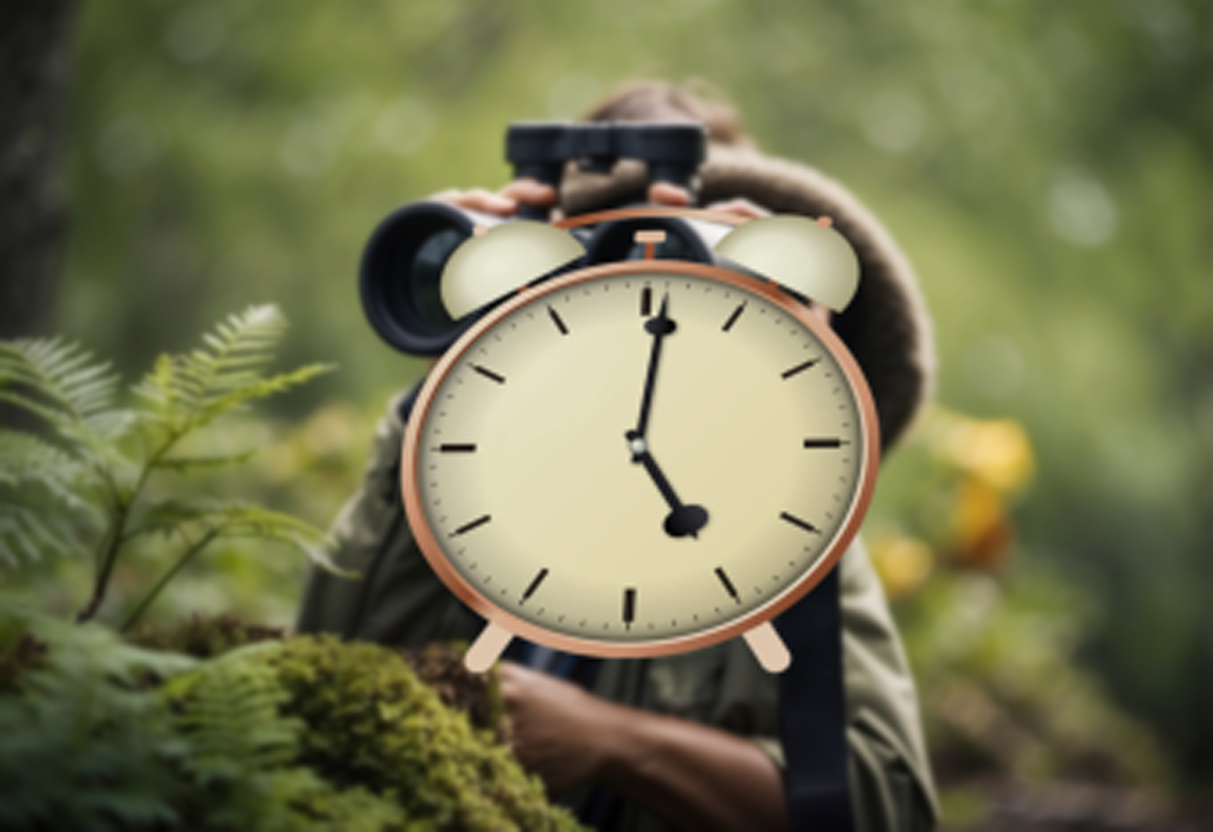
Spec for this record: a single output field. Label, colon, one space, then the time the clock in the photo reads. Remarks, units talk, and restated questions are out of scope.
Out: 5:01
